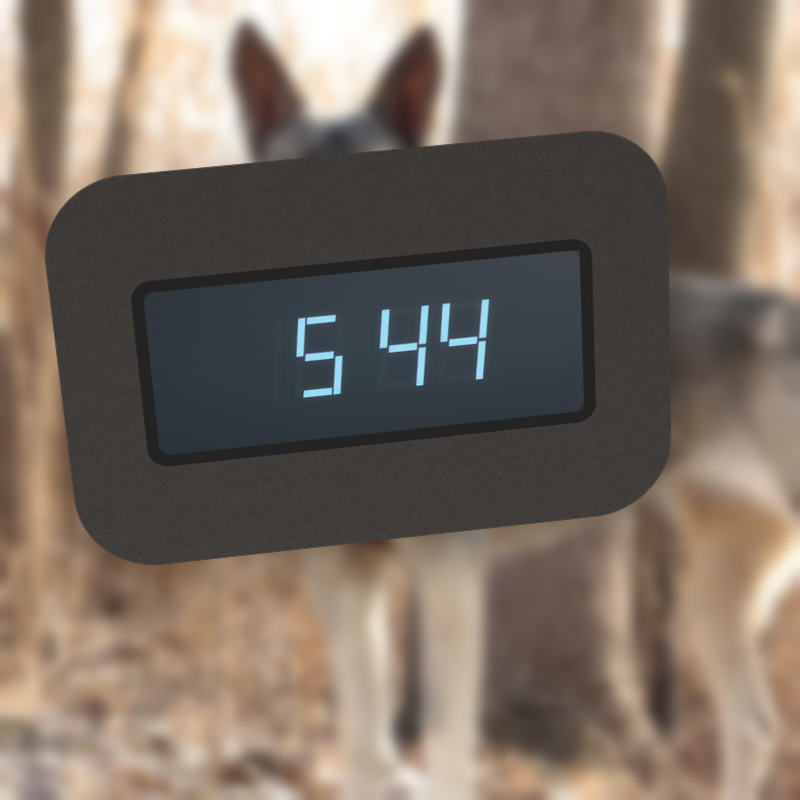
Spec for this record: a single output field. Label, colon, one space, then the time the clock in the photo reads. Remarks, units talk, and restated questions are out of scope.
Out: 5:44
